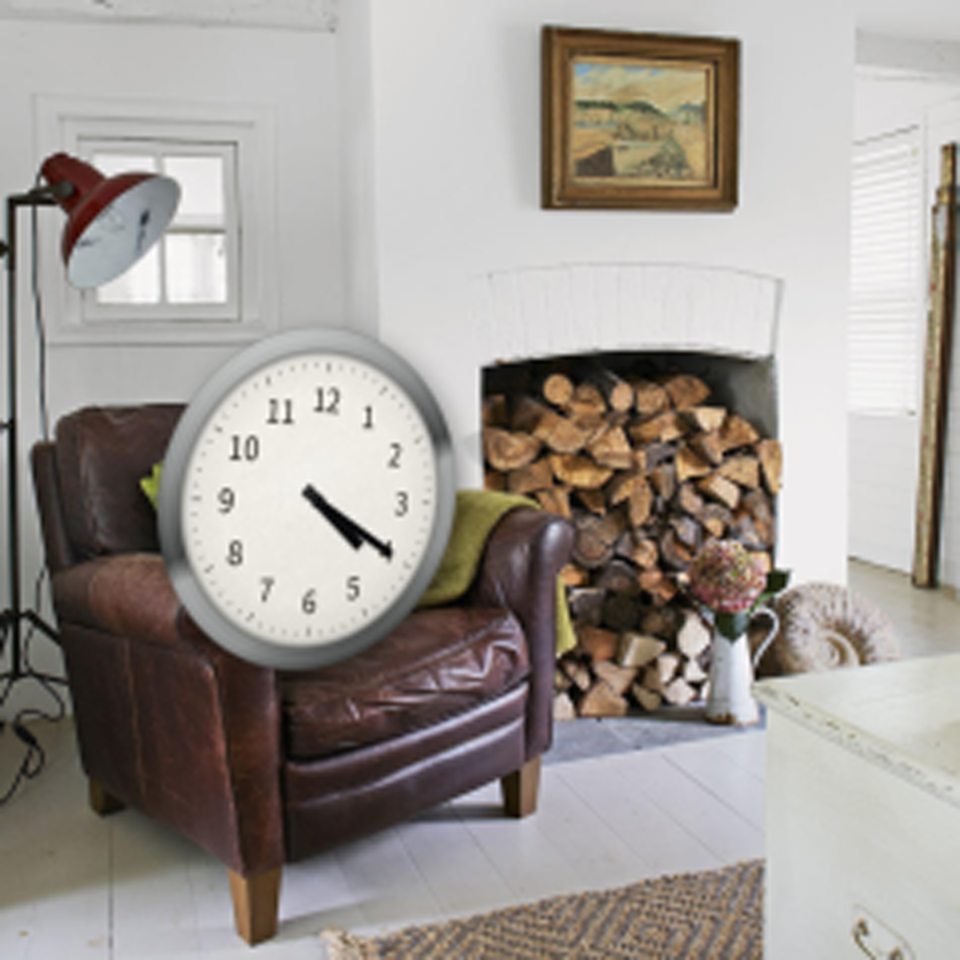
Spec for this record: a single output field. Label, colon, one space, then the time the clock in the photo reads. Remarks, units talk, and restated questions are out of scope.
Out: 4:20
